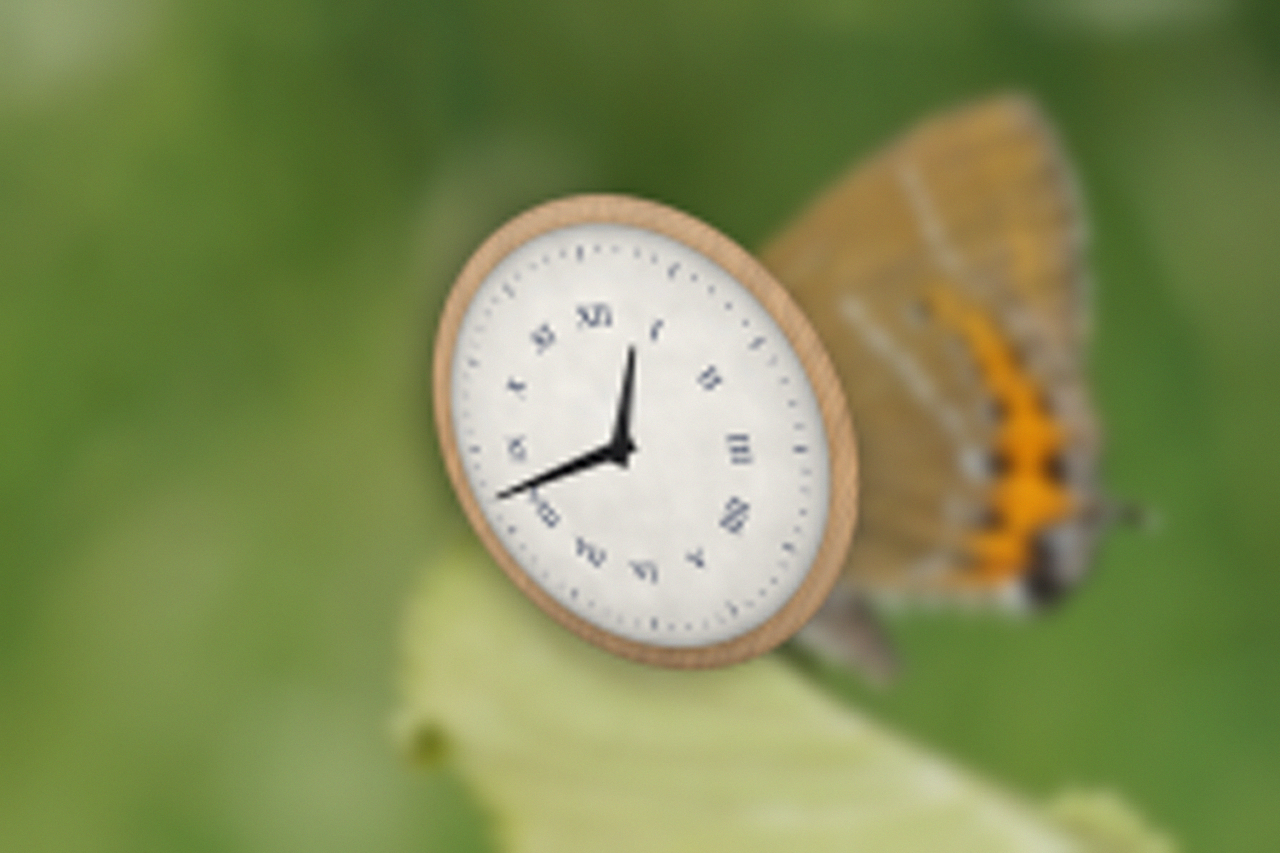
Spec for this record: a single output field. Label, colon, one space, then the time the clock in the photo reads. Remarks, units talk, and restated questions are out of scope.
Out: 12:42
